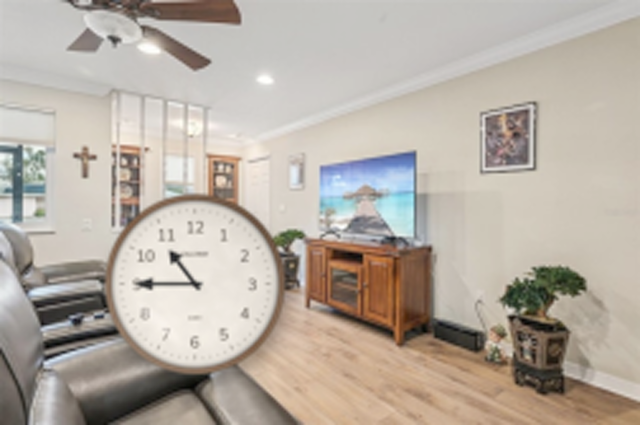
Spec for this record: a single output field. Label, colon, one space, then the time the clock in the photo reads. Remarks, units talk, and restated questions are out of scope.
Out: 10:45
